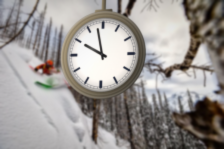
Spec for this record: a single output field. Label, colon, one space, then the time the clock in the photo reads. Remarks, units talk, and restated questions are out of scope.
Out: 9:58
